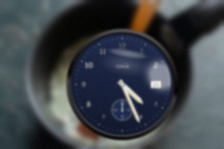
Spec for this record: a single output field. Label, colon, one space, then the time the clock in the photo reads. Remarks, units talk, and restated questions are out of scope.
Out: 4:26
